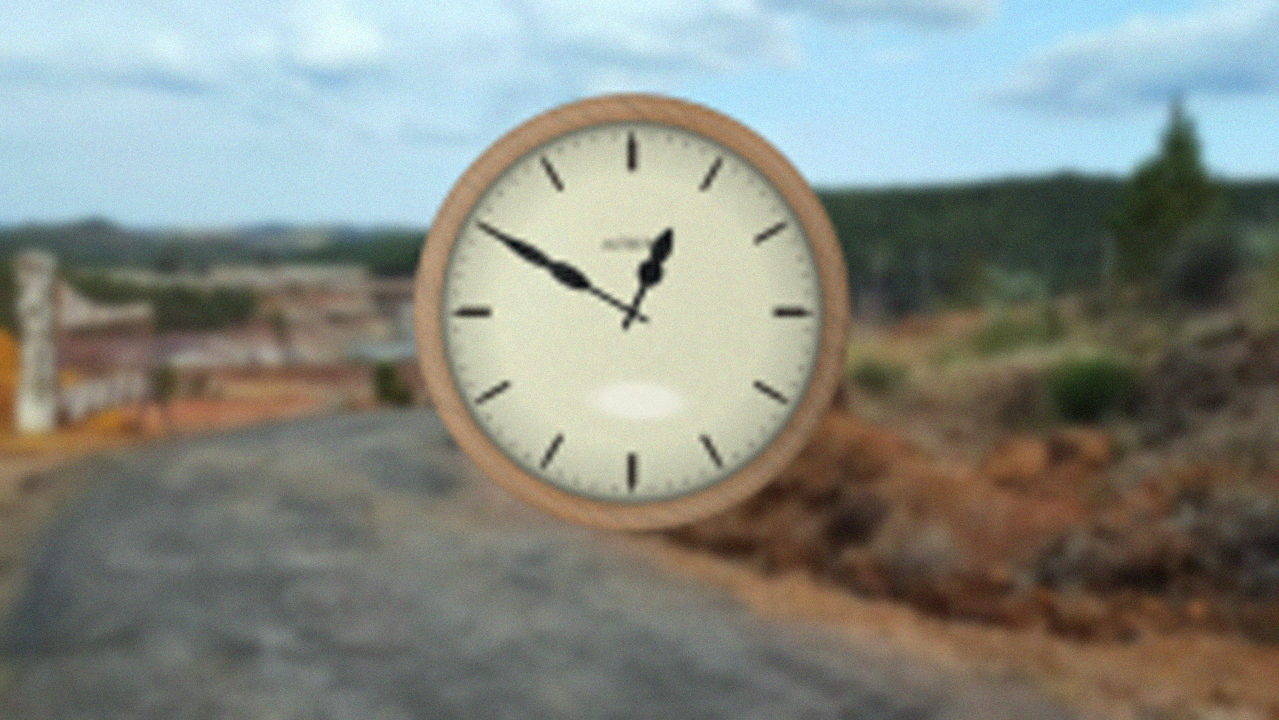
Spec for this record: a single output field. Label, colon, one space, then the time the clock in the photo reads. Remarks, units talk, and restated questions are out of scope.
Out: 12:50
